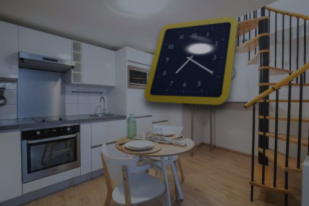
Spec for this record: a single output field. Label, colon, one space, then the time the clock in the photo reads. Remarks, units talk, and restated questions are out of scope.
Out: 7:20
